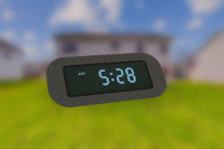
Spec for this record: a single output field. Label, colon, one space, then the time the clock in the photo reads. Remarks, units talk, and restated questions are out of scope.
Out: 5:28
